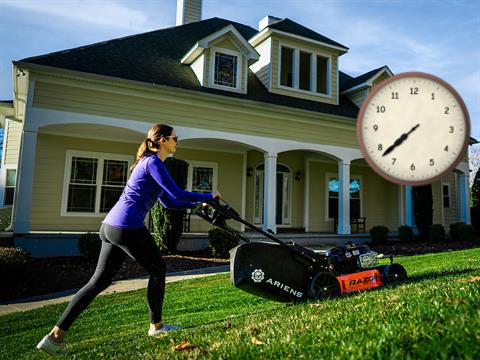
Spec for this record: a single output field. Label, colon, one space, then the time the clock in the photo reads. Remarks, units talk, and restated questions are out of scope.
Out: 7:38
